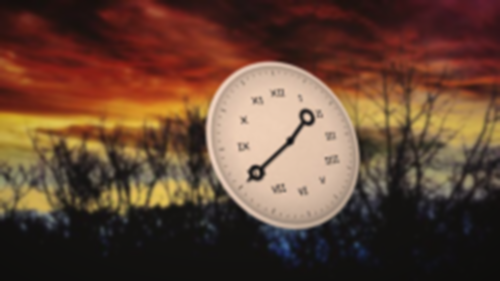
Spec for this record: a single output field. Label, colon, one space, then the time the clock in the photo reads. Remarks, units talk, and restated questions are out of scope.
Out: 1:40
